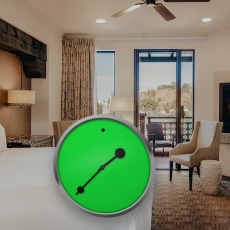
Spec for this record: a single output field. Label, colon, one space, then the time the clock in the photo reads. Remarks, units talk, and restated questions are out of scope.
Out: 1:37
